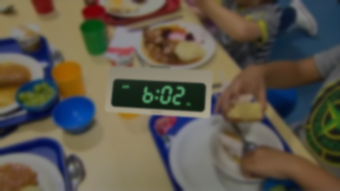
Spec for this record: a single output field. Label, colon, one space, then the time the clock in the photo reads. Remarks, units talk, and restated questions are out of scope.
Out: 6:02
